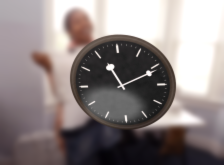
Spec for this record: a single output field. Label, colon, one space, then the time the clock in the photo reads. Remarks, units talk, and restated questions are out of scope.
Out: 11:11
